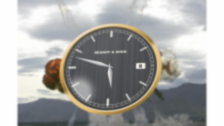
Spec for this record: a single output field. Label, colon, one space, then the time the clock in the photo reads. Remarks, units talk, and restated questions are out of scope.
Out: 5:48
